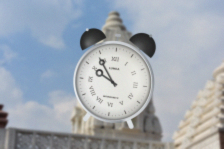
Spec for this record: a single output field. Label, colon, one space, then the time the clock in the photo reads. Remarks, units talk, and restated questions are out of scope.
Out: 9:54
